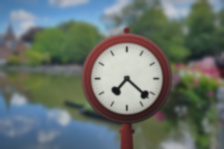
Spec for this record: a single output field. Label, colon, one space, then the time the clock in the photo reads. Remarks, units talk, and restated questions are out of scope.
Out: 7:22
